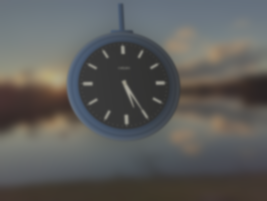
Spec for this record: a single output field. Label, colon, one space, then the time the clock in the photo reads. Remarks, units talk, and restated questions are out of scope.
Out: 5:25
